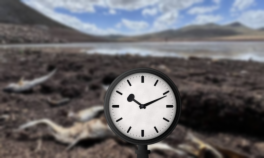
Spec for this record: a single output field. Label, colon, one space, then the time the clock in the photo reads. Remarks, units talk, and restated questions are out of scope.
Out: 10:11
